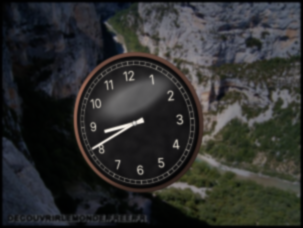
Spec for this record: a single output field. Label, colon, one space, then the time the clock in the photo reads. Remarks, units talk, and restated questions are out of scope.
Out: 8:41
